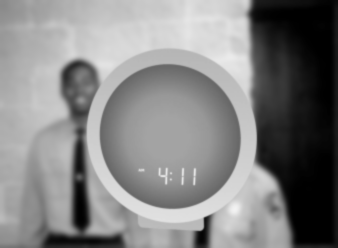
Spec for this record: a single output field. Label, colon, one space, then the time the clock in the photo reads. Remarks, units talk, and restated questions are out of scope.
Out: 4:11
